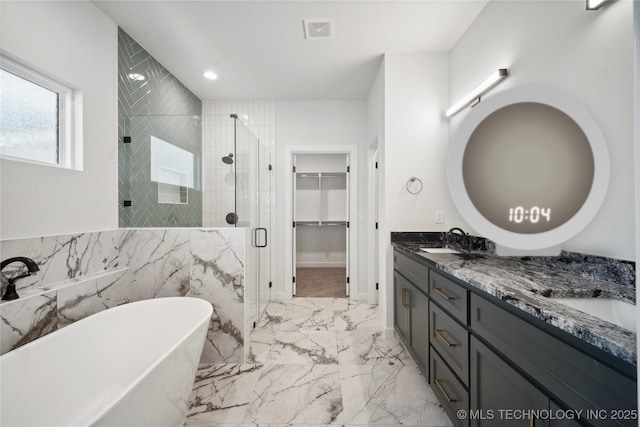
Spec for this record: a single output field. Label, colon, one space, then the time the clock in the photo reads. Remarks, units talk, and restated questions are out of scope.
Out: 10:04
